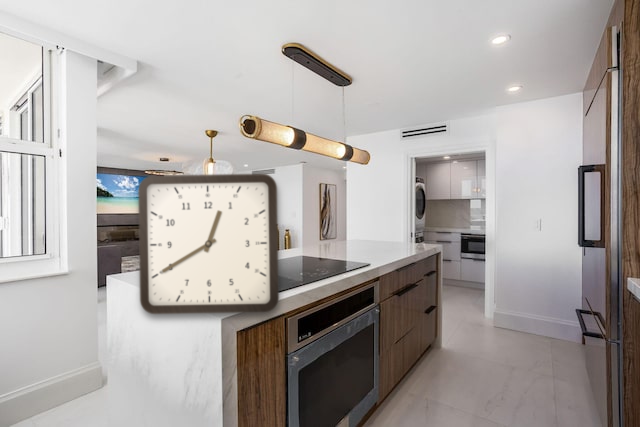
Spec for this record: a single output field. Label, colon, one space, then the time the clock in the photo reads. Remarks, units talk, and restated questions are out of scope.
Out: 12:40
